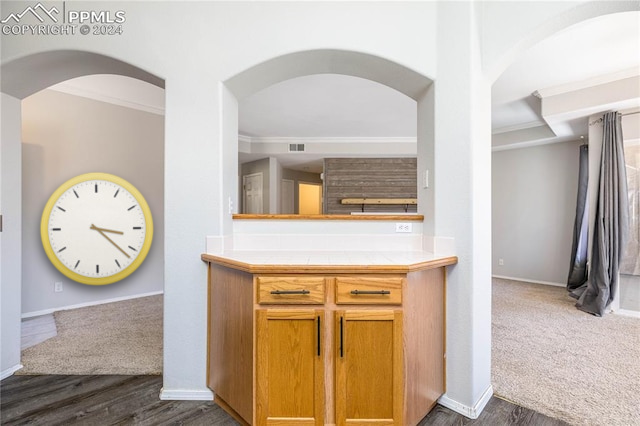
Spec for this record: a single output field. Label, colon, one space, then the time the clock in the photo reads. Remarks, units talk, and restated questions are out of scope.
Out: 3:22
